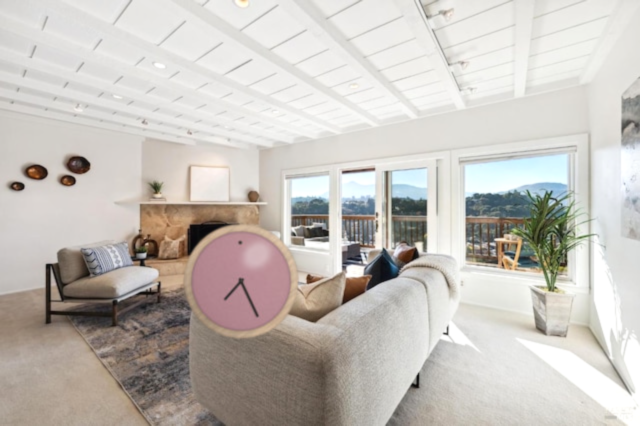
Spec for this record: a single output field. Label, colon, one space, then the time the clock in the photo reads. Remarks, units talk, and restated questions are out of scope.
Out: 7:26
